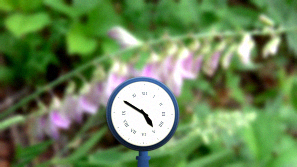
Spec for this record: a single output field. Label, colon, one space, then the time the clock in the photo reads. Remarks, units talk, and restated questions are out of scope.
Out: 4:50
